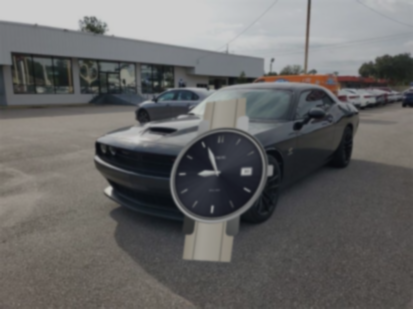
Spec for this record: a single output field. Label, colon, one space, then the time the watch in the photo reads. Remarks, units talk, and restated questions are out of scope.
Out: 8:56
